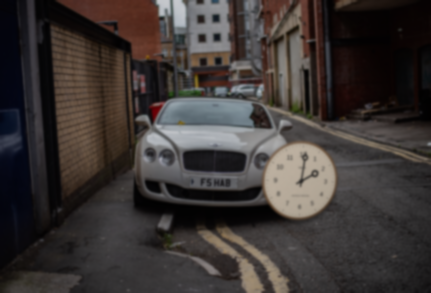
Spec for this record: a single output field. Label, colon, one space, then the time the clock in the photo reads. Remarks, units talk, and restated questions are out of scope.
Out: 2:01
